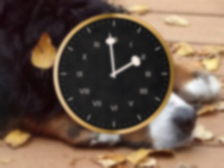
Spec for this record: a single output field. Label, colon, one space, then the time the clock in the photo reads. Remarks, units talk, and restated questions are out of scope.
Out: 1:59
